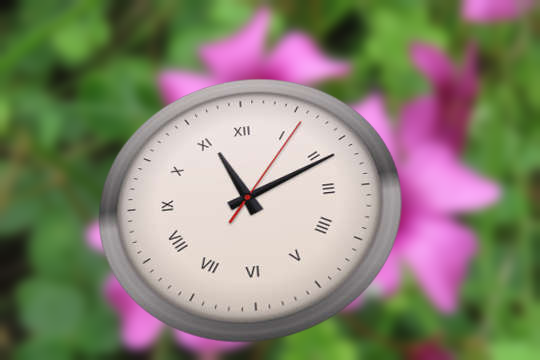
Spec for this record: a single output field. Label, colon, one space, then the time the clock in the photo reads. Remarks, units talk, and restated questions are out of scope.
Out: 11:11:06
